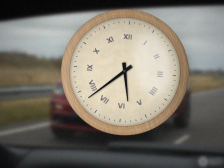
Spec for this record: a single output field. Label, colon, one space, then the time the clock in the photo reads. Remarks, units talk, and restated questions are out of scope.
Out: 5:38
